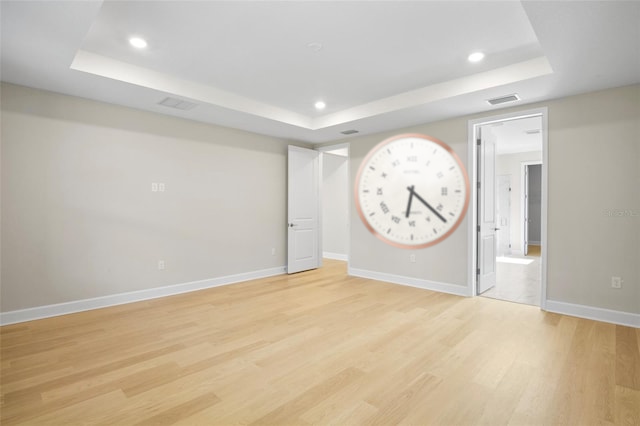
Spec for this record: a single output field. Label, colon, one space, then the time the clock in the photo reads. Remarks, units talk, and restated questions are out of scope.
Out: 6:22
